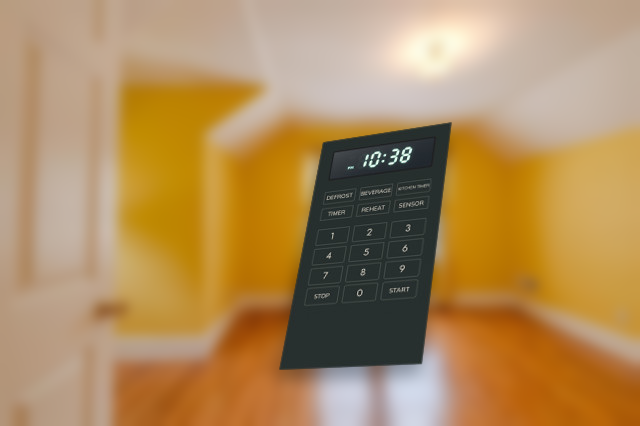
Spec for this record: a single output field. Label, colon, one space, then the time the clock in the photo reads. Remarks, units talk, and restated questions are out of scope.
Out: 10:38
